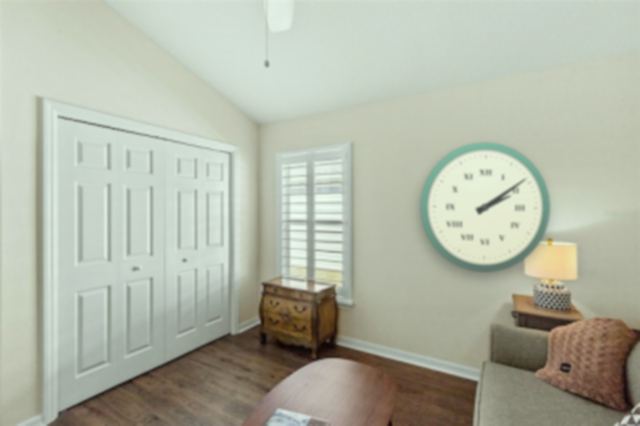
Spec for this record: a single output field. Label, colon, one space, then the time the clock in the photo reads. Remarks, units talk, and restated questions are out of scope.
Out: 2:09
